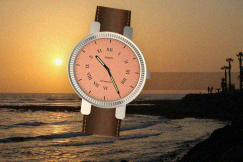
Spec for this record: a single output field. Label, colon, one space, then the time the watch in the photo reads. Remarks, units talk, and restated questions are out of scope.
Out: 10:25
